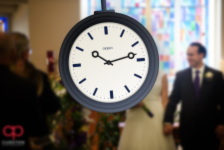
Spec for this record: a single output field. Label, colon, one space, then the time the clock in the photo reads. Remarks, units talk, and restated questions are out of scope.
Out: 10:13
